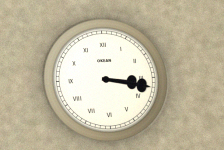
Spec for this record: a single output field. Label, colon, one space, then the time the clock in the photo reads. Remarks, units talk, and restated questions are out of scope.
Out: 3:17
